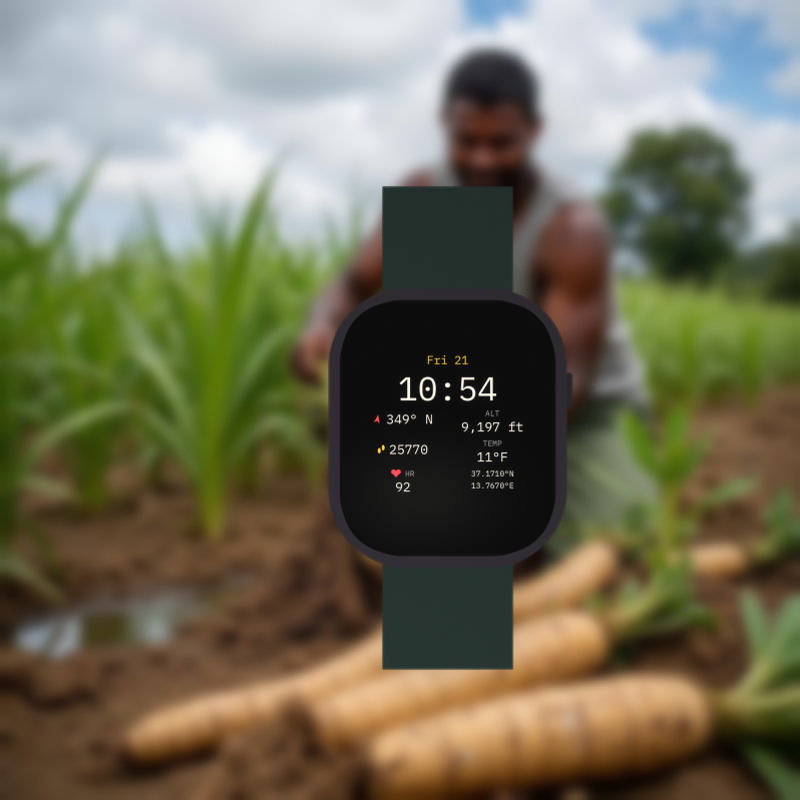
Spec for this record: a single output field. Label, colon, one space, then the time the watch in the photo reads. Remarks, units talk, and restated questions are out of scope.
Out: 10:54
